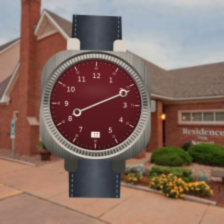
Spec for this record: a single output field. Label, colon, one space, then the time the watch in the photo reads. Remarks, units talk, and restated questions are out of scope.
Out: 8:11
